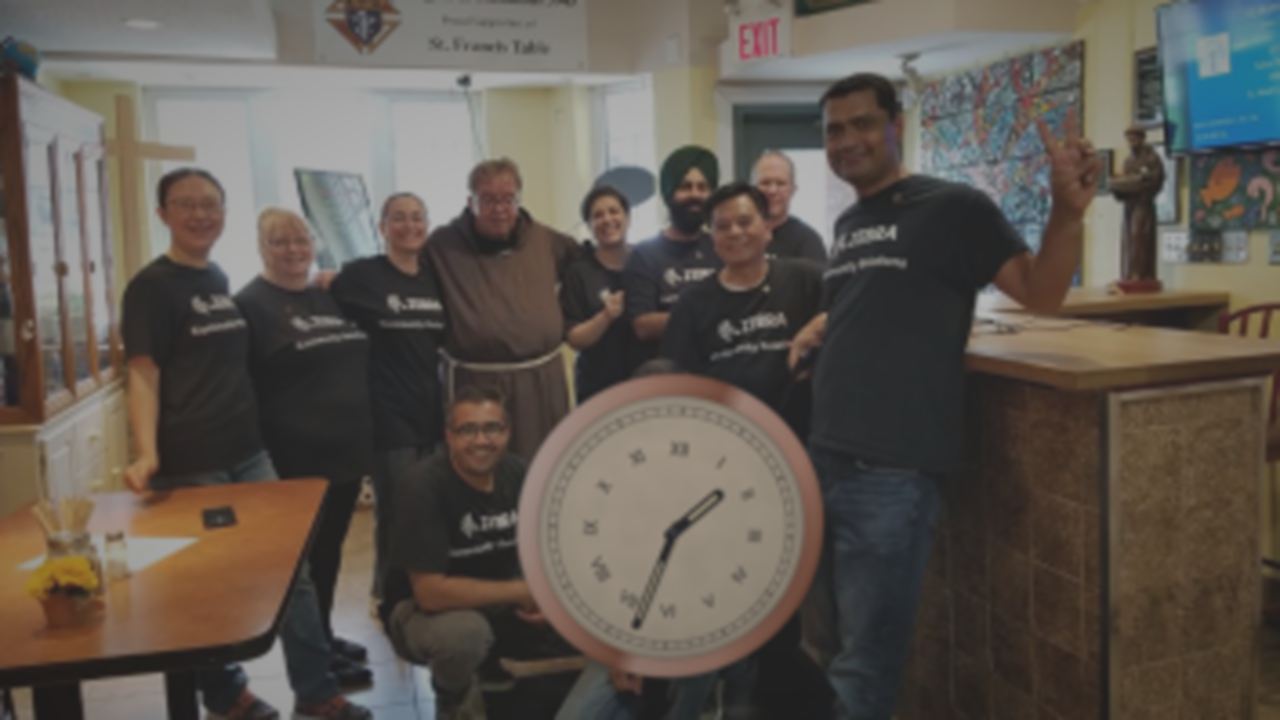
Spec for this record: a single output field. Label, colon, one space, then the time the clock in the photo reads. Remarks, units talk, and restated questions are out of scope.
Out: 1:33
